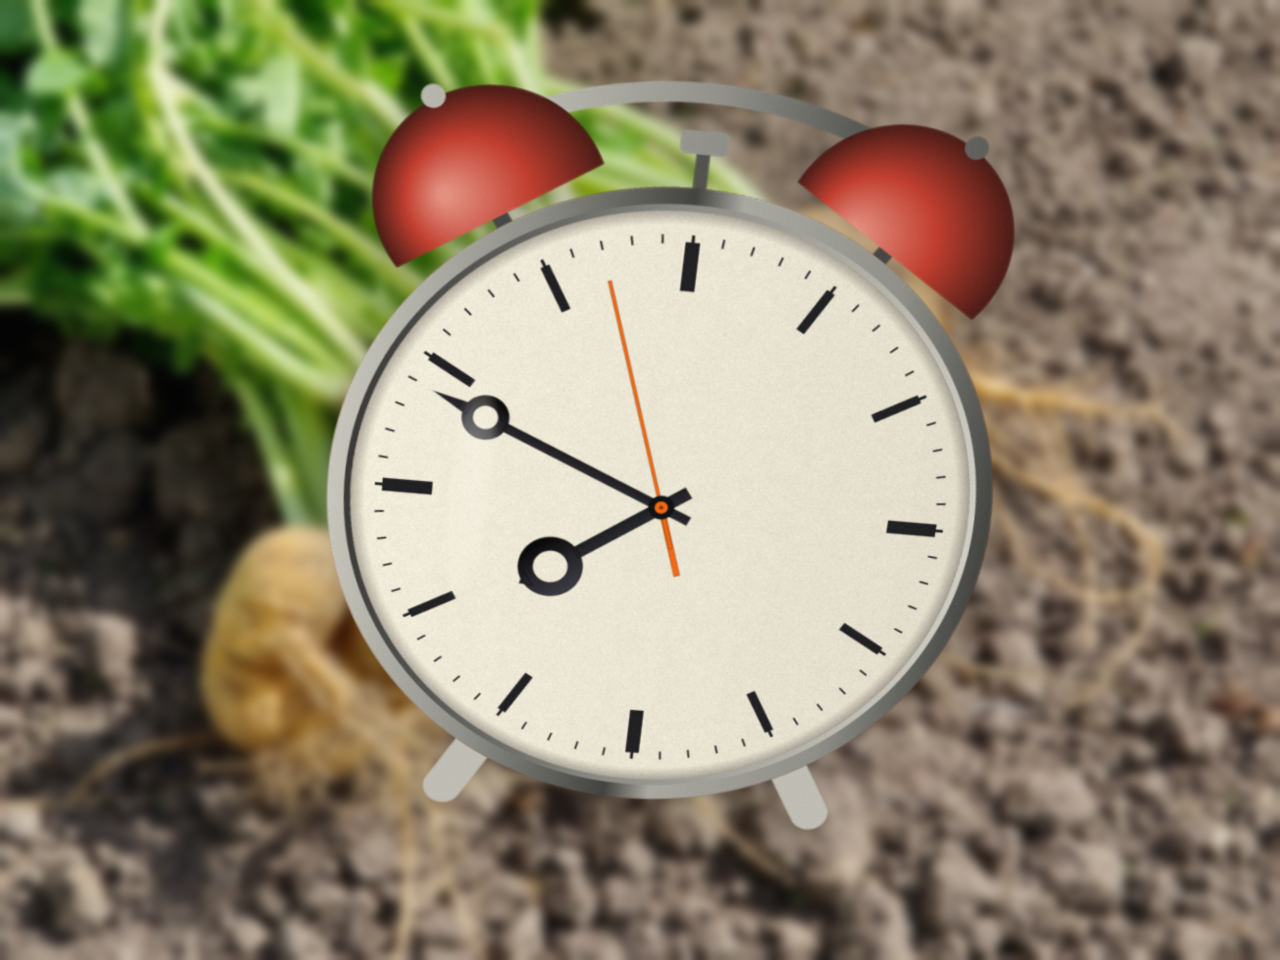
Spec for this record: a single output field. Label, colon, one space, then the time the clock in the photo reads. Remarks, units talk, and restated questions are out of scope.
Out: 7:48:57
